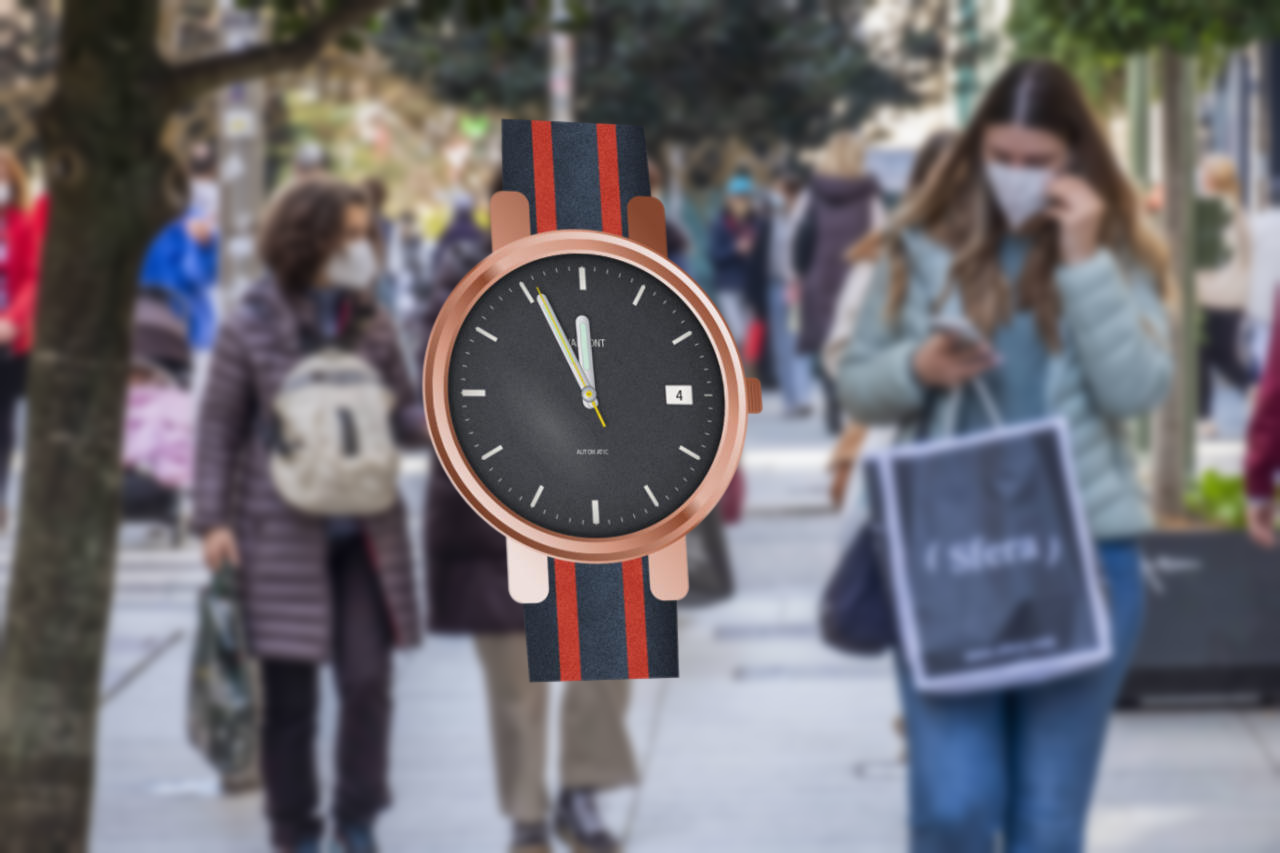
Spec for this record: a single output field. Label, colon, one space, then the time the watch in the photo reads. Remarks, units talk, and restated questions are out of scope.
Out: 11:55:56
